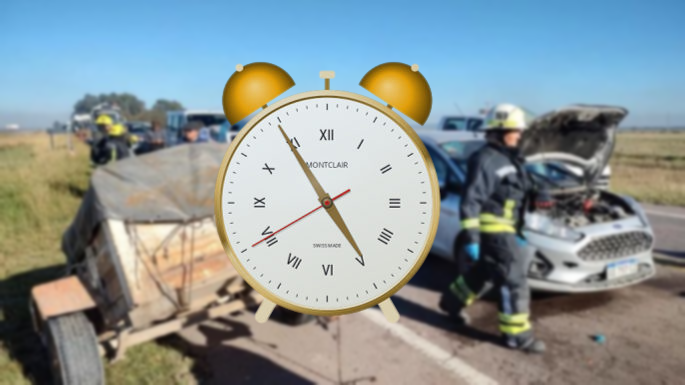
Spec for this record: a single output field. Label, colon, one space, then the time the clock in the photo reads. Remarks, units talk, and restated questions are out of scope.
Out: 4:54:40
